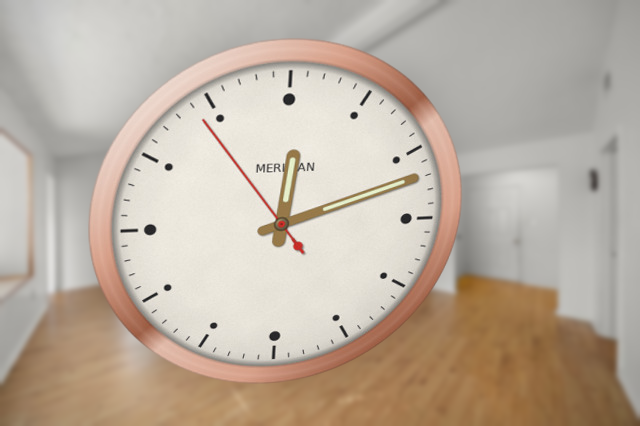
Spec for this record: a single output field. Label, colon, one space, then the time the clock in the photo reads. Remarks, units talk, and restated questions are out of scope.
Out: 12:11:54
